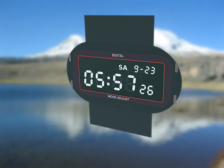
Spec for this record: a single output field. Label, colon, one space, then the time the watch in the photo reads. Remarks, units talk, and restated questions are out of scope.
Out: 5:57:26
